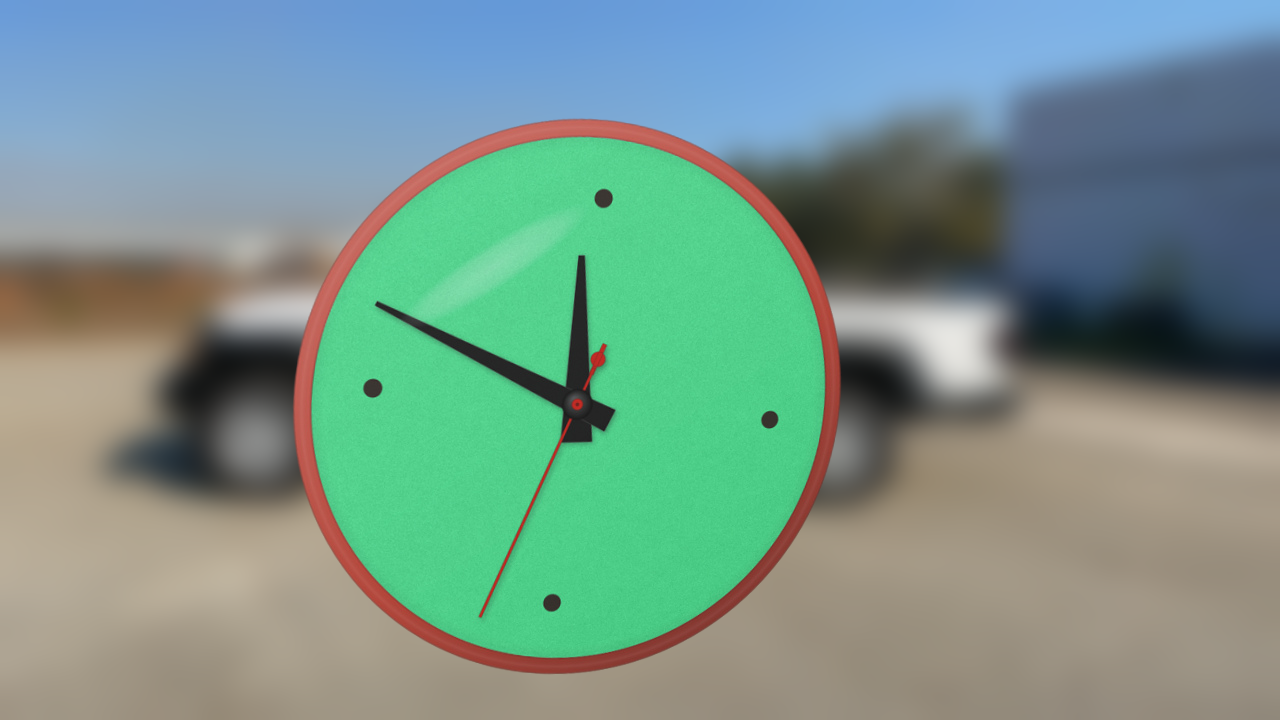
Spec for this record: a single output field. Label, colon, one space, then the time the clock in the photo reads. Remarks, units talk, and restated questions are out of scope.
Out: 11:48:33
